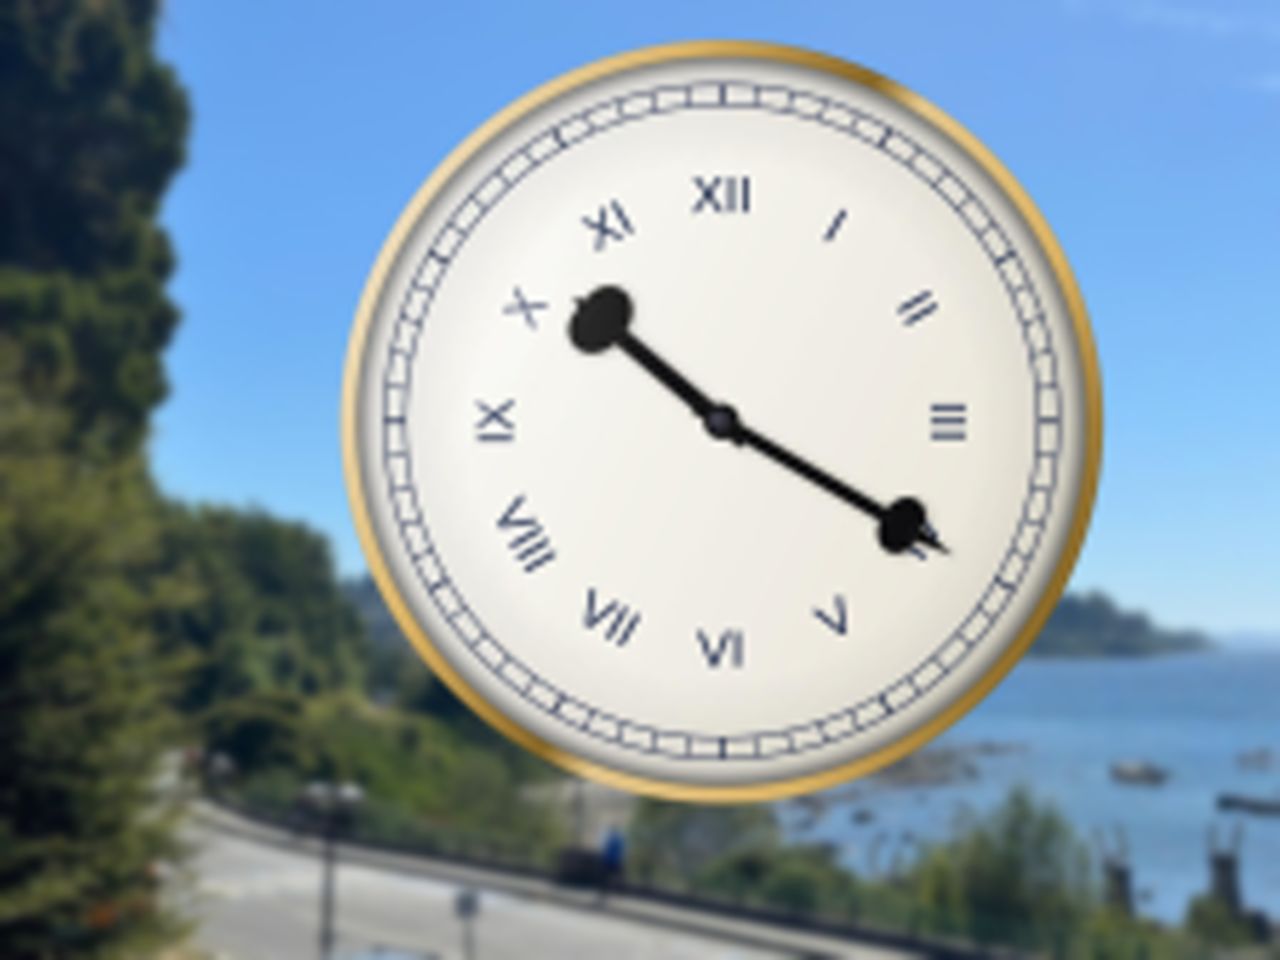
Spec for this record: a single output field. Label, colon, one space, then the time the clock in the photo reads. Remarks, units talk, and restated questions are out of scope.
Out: 10:20
